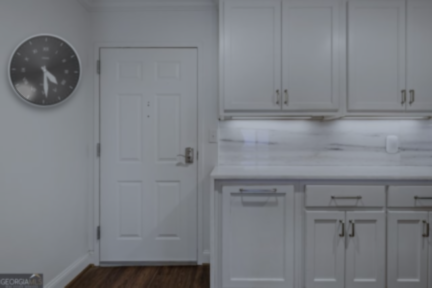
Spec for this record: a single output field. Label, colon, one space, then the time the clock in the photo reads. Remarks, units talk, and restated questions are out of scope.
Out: 4:29
